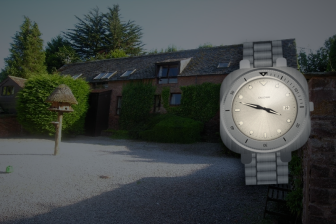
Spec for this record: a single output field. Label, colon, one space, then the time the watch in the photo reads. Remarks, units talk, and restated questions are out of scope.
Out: 3:48
